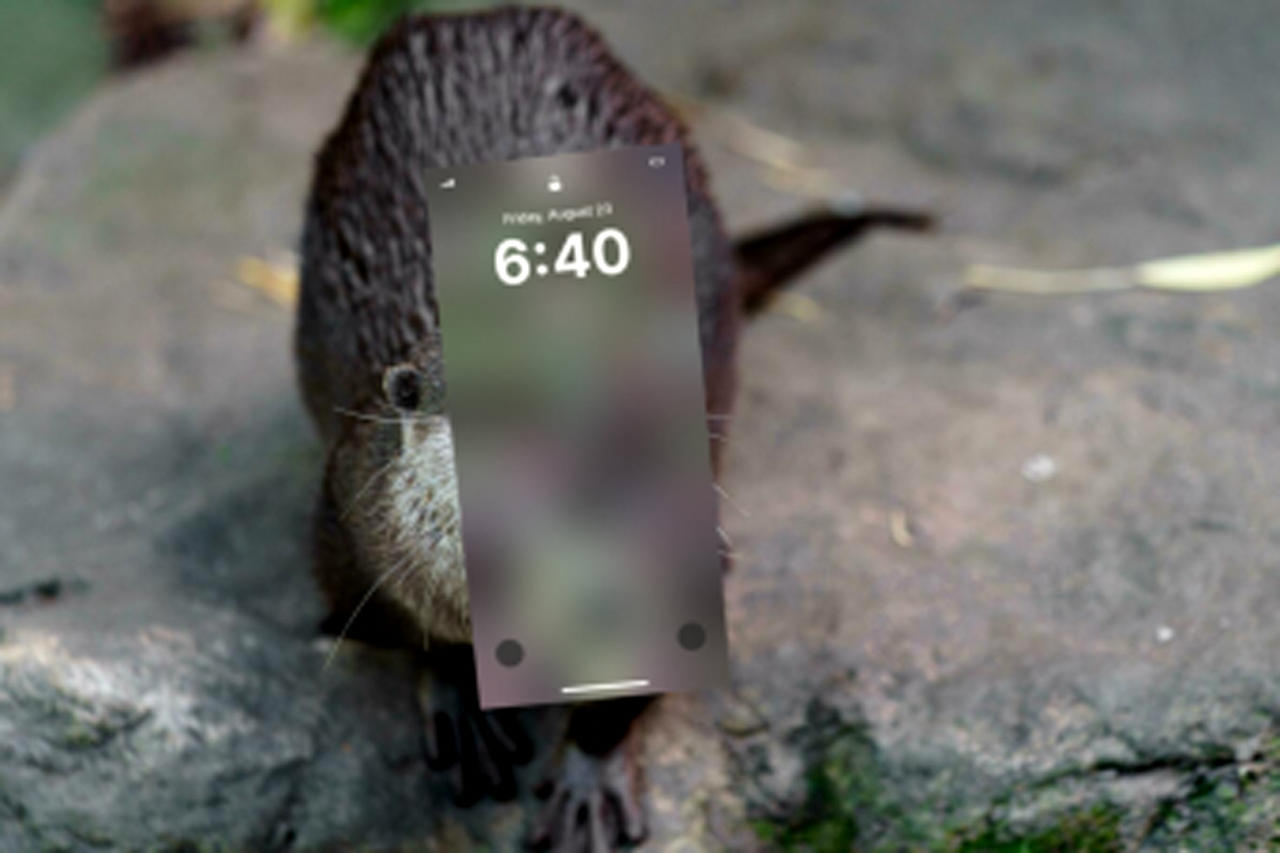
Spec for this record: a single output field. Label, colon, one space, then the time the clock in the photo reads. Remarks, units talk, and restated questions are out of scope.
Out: 6:40
